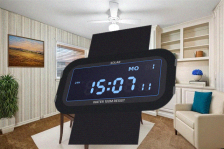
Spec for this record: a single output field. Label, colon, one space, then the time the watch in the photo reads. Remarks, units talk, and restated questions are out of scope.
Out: 15:07:11
